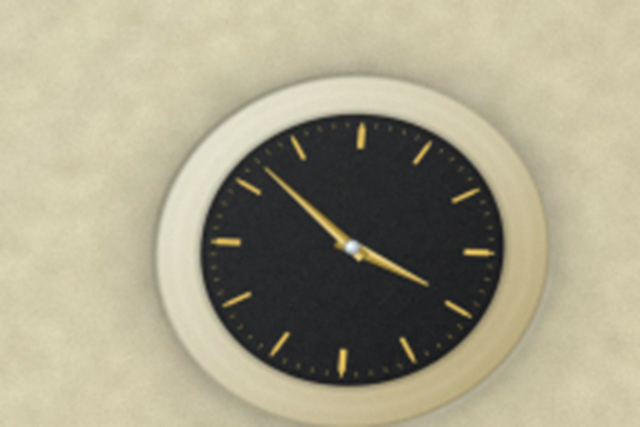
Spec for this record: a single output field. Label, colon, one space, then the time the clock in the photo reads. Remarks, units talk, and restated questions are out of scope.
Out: 3:52
